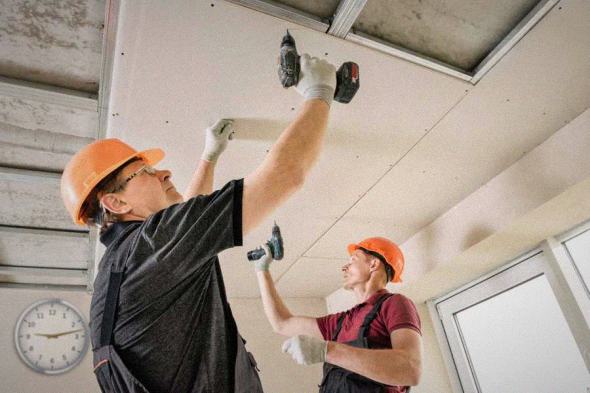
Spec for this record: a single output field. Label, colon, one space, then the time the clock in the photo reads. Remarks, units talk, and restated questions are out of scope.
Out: 9:13
